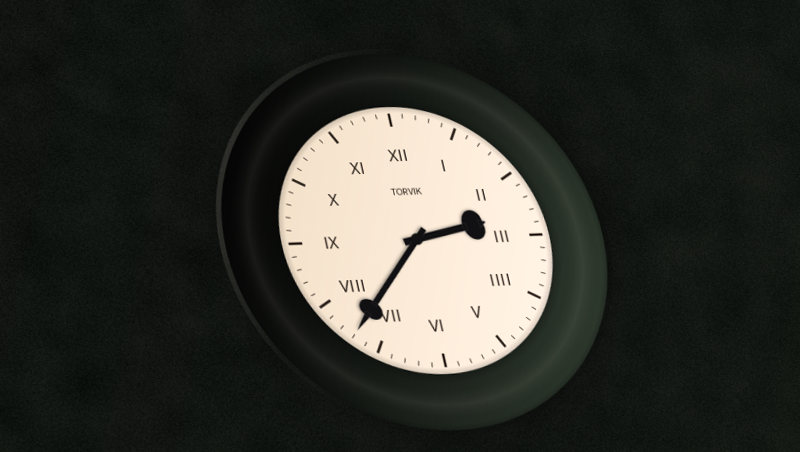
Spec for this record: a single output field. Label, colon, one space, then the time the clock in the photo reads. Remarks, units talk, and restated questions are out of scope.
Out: 2:37
